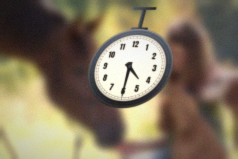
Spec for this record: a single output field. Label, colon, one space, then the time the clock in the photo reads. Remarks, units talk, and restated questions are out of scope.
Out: 4:30
